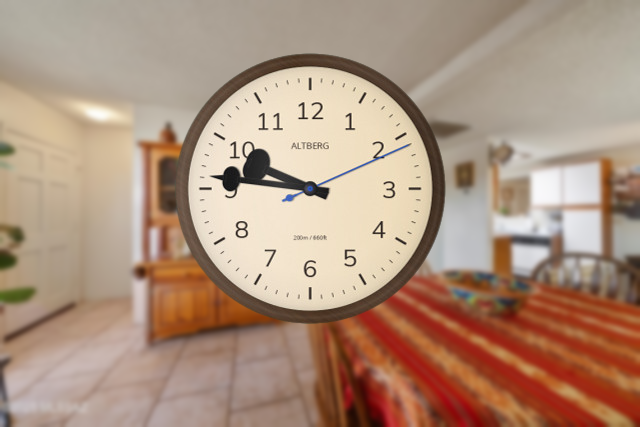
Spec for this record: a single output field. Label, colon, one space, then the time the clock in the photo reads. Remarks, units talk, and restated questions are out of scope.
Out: 9:46:11
